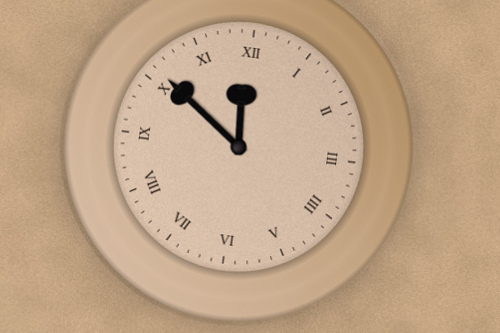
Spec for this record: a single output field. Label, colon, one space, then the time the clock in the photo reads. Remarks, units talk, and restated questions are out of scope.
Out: 11:51
